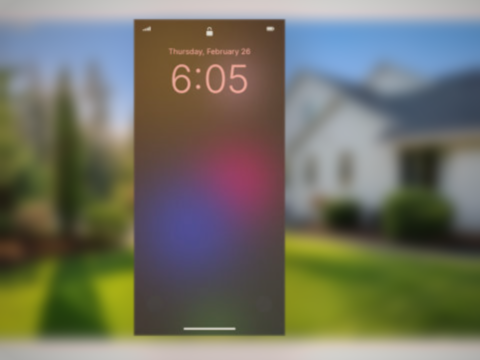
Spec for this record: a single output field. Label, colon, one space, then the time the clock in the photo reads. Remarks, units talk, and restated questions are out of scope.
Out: 6:05
